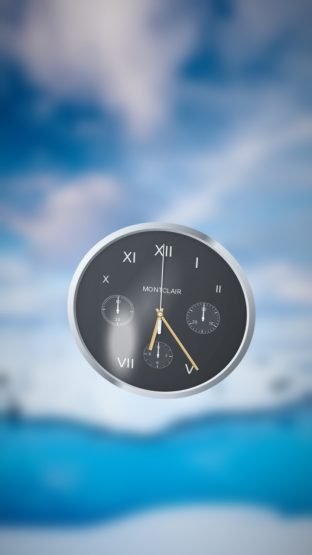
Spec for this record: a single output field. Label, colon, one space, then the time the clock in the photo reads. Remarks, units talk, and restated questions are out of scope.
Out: 6:24
